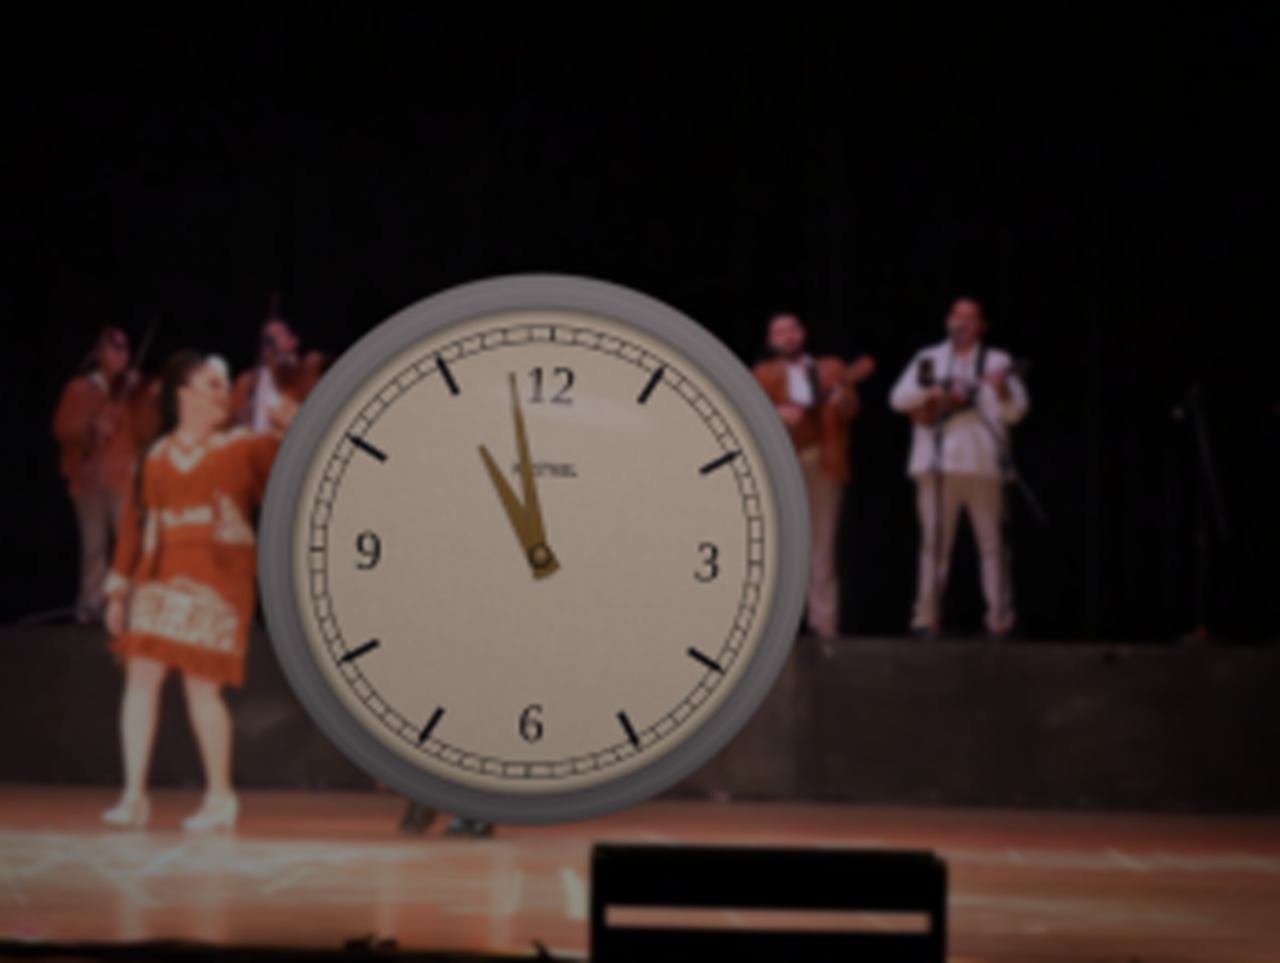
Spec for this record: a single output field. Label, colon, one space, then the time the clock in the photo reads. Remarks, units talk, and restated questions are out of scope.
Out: 10:58
